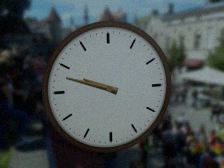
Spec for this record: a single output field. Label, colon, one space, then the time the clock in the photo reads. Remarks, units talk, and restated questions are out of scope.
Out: 9:48
